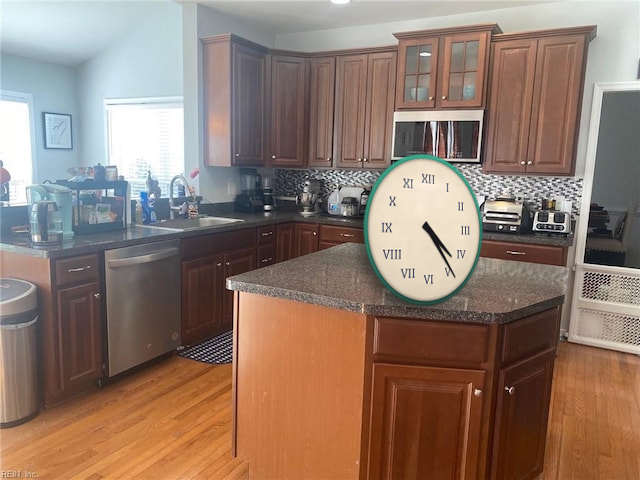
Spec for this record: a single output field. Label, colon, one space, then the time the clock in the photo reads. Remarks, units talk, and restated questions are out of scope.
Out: 4:24
